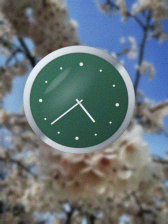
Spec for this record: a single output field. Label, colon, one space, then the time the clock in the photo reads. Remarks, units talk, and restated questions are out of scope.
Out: 4:38
